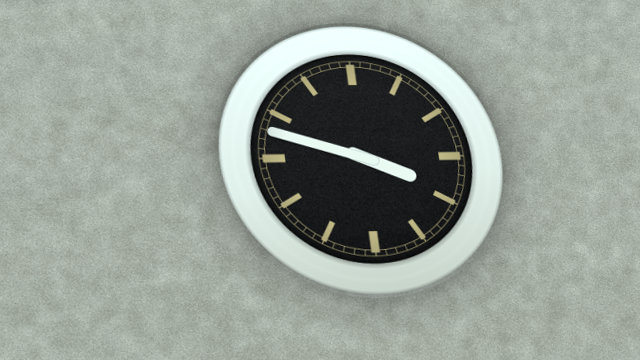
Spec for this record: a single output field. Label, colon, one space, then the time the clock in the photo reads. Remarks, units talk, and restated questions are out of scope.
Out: 3:48
